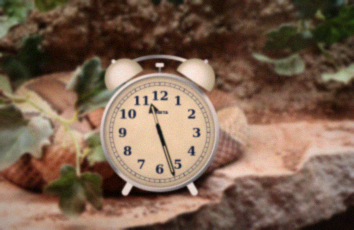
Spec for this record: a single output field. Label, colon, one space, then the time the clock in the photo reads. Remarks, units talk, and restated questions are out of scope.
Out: 11:27
